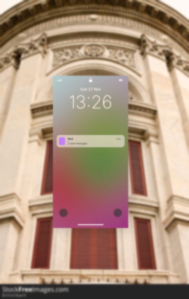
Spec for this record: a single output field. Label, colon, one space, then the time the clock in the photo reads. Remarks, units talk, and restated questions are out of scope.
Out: 13:26
